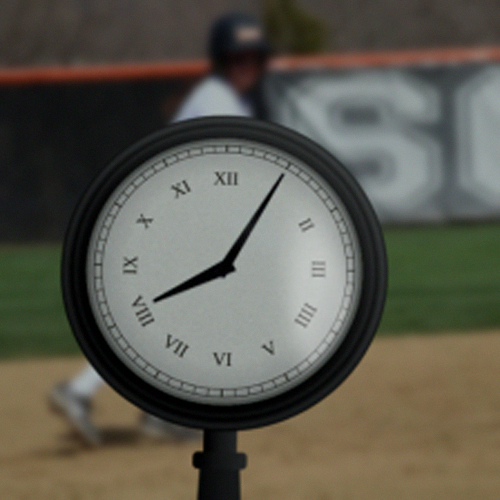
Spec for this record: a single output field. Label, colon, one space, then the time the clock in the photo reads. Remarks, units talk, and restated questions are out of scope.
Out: 8:05
